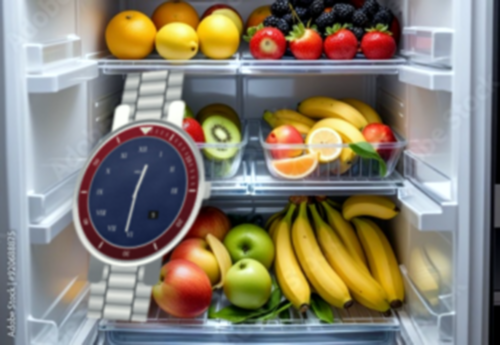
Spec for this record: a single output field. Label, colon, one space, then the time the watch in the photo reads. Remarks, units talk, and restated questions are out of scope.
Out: 12:31
